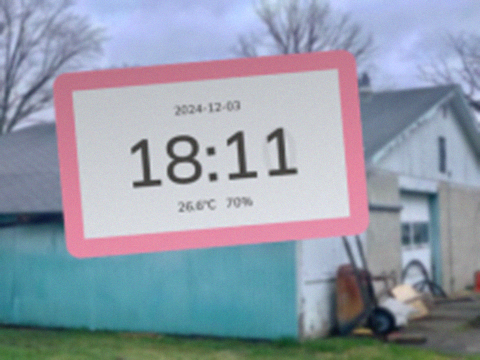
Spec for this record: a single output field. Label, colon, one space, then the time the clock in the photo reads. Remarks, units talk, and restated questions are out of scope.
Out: 18:11
